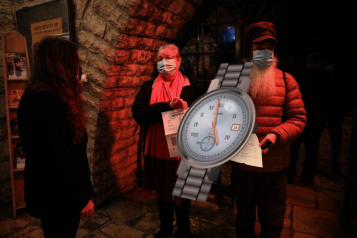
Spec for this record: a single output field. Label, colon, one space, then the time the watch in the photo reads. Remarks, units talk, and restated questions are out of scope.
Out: 4:58
